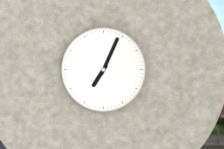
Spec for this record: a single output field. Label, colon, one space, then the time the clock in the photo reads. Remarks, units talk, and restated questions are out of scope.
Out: 7:04
